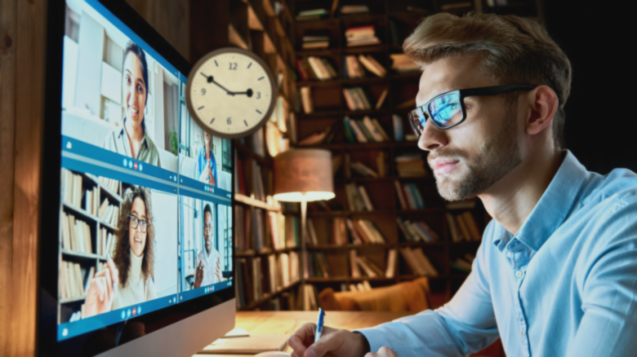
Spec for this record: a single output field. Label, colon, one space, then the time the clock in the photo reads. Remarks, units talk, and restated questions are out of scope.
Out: 2:50
